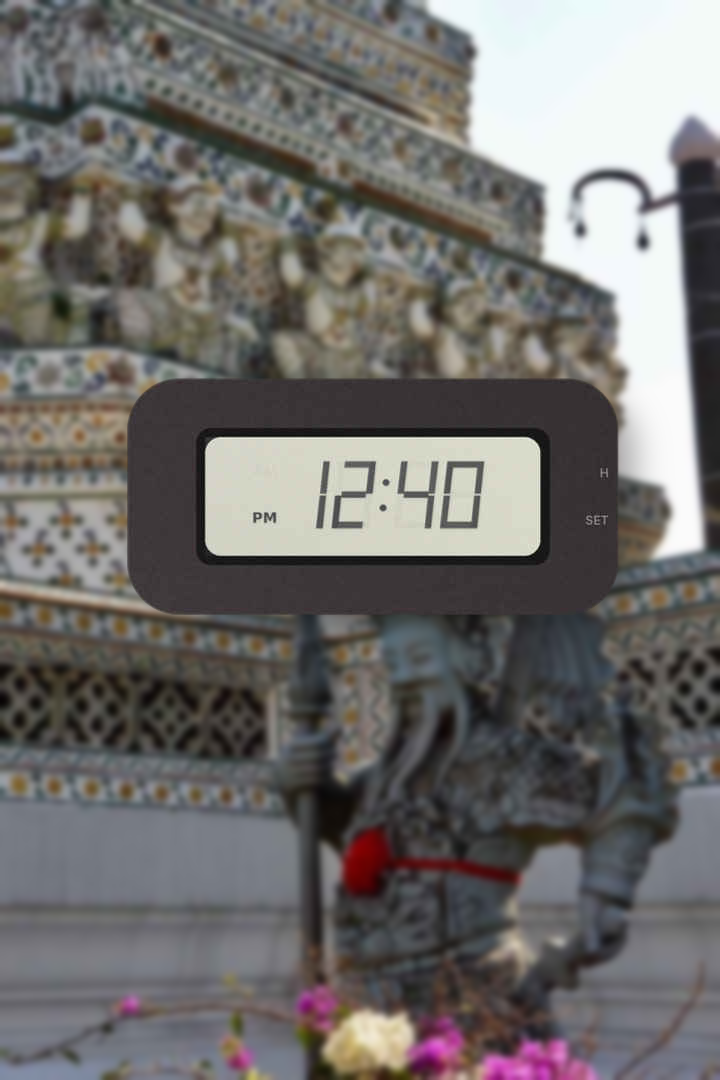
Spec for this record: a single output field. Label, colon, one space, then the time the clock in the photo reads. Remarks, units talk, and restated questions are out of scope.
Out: 12:40
